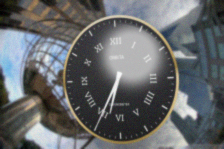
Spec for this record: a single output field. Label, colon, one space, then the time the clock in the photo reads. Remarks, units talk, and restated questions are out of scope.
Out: 6:35
